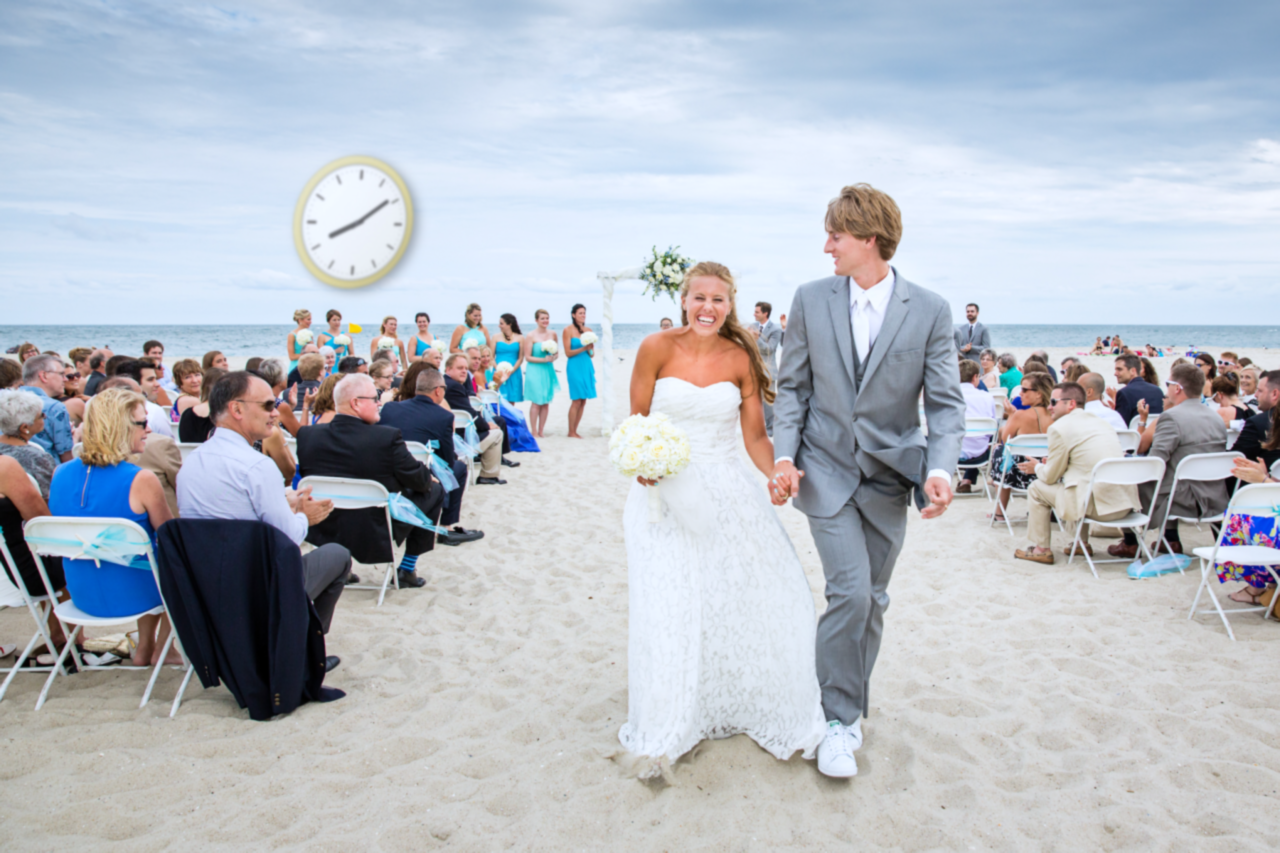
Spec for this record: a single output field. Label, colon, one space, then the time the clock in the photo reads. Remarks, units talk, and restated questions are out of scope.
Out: 8:09
